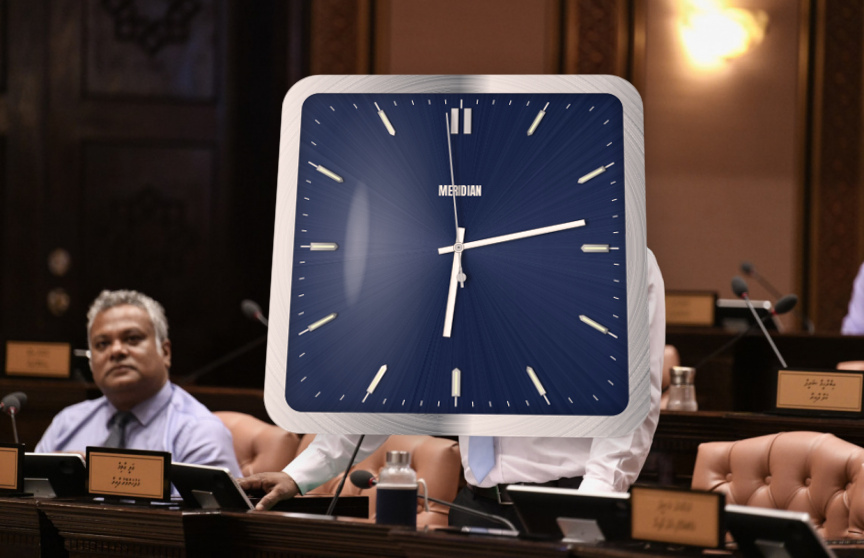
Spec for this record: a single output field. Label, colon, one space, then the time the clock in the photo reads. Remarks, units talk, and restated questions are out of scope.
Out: 6:12:59
